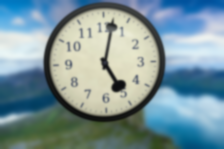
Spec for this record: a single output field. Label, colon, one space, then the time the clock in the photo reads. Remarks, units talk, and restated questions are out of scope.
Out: 5:02
